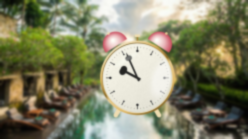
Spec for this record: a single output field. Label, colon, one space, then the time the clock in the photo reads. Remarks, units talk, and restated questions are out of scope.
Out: 9:56
